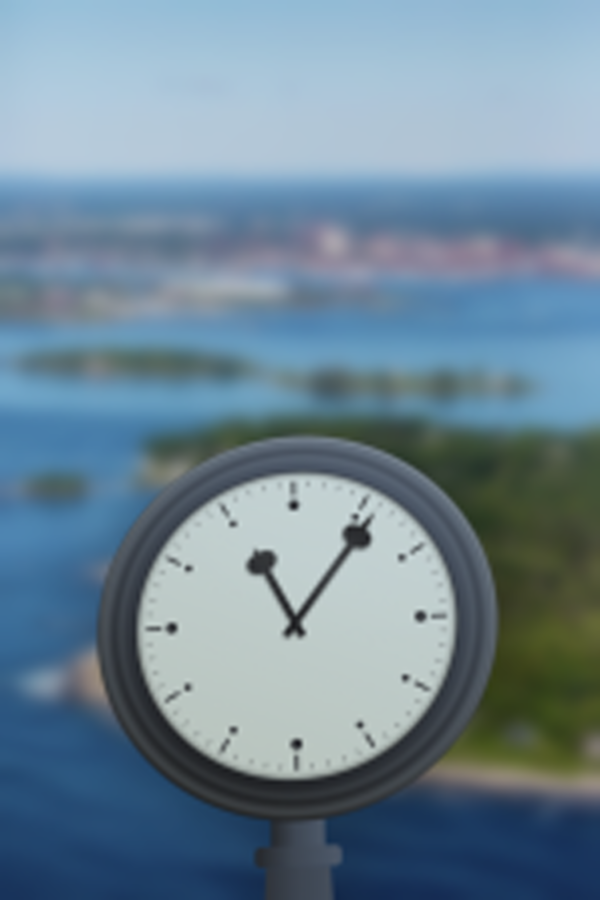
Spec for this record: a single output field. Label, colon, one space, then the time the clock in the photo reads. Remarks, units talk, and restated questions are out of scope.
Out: 11:06
